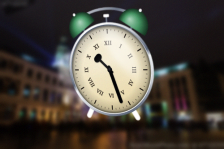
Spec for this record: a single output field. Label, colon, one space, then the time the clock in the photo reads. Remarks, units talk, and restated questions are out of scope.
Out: 10:27
